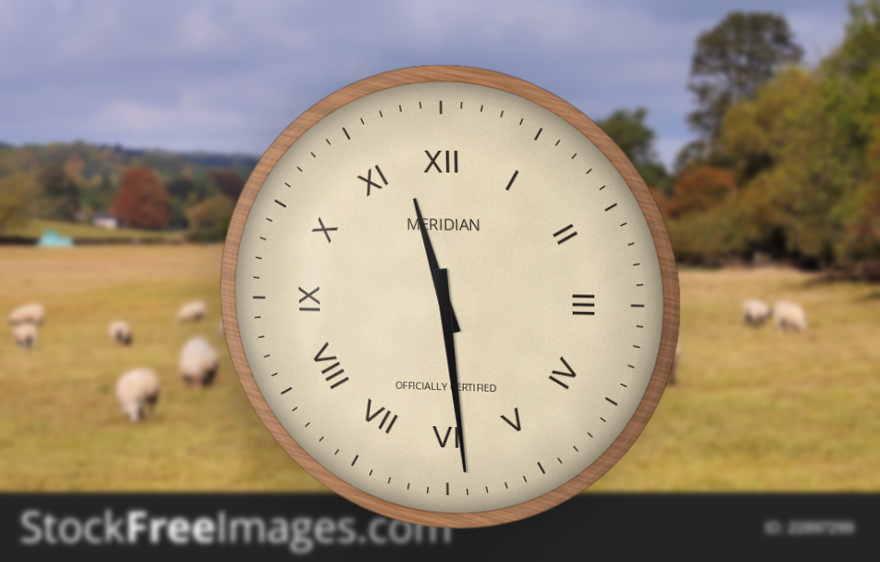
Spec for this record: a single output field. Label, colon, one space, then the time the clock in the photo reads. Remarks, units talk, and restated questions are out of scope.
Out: 11:29
